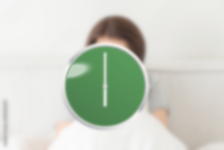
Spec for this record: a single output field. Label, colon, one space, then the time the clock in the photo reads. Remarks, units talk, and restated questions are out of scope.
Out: 6:00
